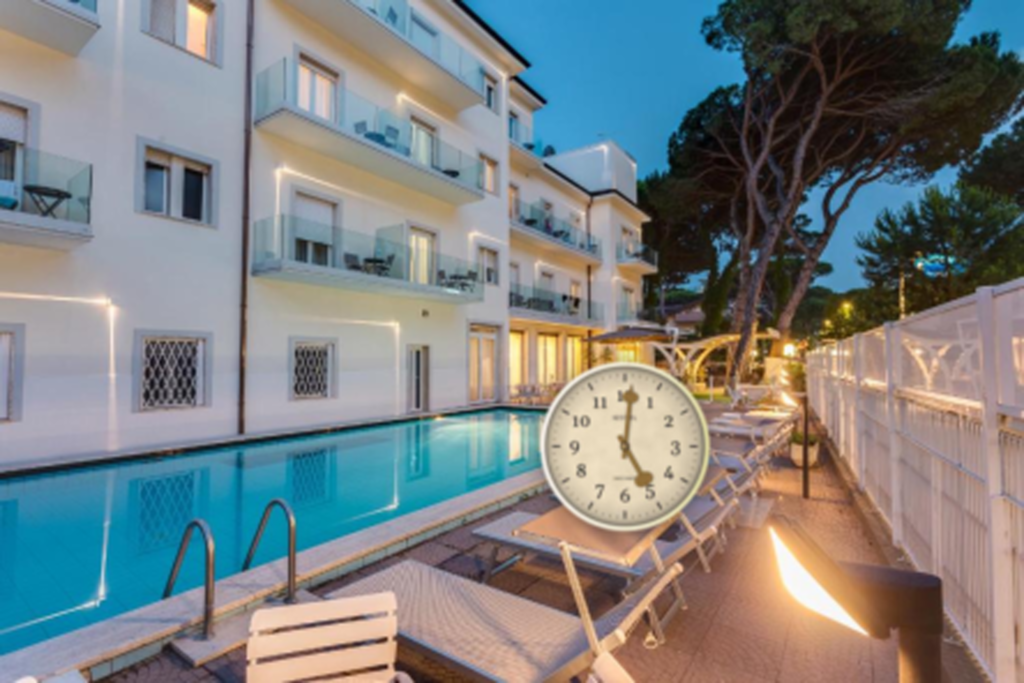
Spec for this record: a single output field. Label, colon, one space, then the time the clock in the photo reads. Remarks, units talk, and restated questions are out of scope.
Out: 5:01
